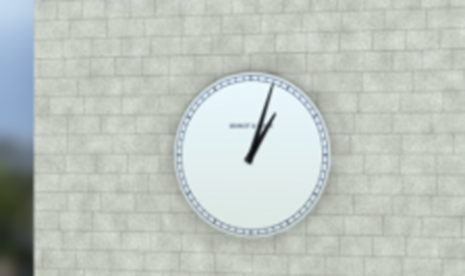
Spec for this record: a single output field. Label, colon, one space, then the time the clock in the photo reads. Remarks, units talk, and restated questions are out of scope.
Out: 1:03
